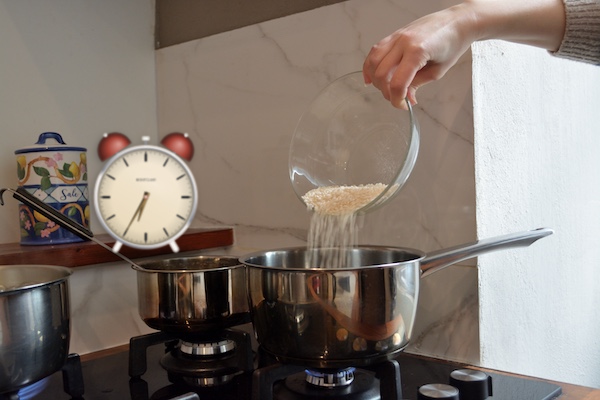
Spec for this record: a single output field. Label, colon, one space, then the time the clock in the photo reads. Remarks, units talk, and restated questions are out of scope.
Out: 6:35
